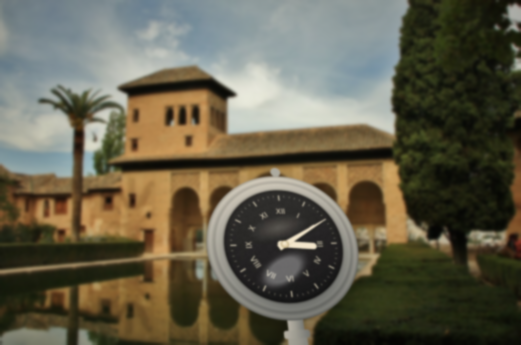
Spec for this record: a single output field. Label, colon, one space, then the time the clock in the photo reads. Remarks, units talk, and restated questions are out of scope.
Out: 3:10
